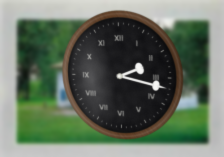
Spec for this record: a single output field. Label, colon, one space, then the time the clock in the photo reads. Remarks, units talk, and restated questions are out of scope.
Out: 2:17
